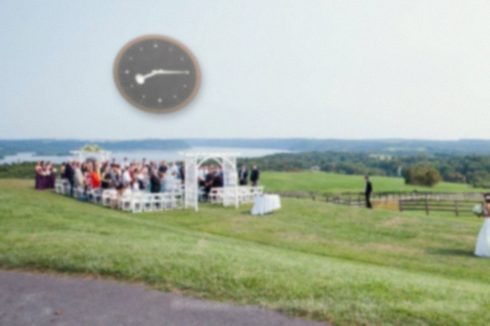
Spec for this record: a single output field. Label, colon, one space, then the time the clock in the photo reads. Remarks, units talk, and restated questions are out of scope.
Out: 8:15
